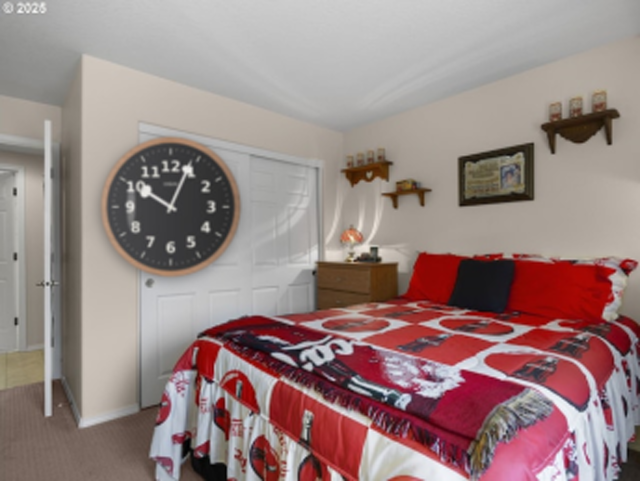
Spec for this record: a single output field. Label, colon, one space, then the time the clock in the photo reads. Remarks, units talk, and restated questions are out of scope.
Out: 10:04
